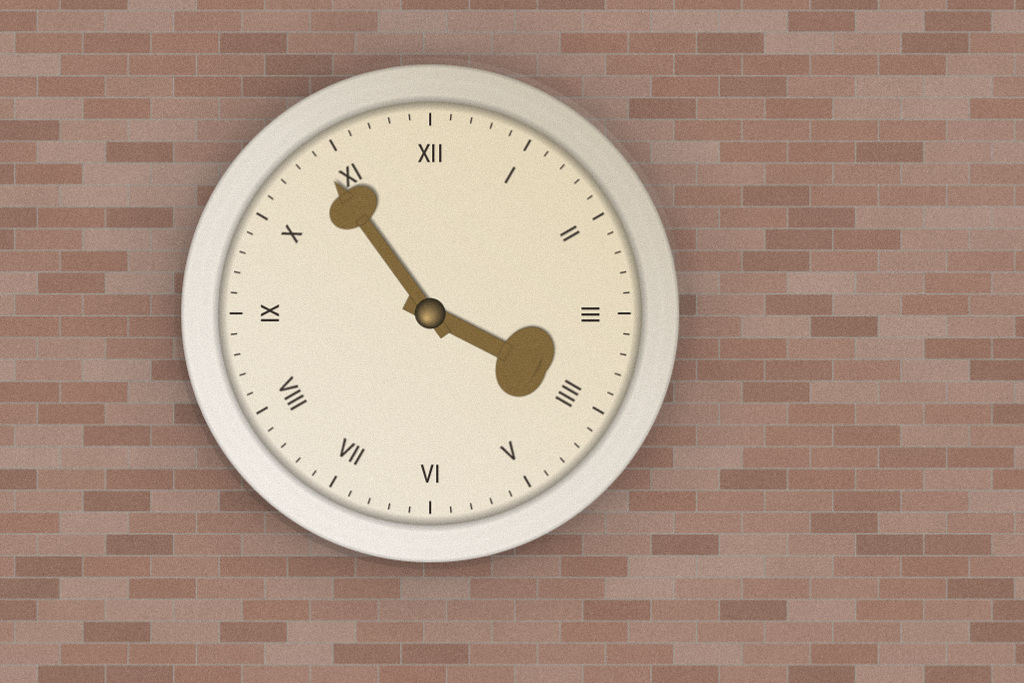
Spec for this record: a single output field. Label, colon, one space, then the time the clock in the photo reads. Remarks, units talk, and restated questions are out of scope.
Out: 3:54
